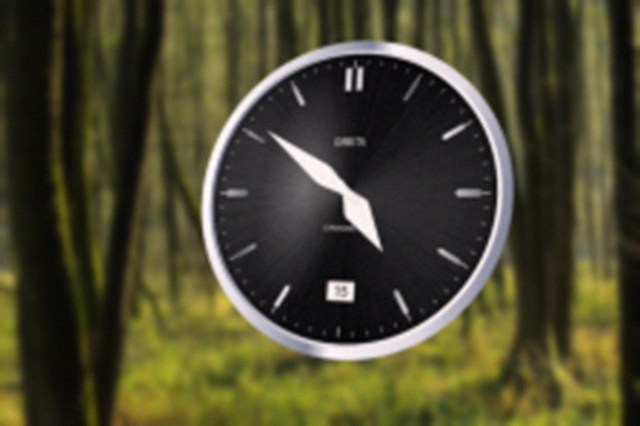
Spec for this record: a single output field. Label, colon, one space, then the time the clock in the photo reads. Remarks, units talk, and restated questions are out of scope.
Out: 4:51
